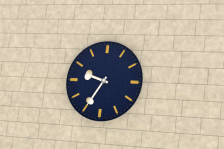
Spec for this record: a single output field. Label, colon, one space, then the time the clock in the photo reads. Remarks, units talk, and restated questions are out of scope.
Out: 9:35
